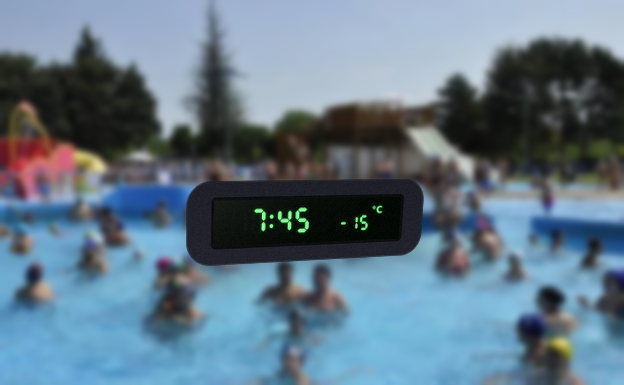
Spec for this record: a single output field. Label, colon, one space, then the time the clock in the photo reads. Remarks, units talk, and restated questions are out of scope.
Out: 7:45
